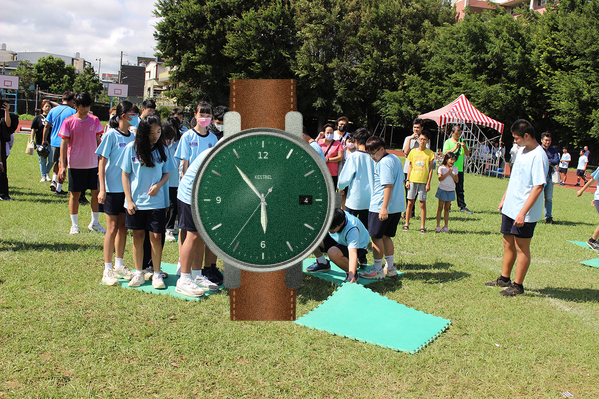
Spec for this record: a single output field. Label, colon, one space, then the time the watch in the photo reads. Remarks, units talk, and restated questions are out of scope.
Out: 5:53:36
